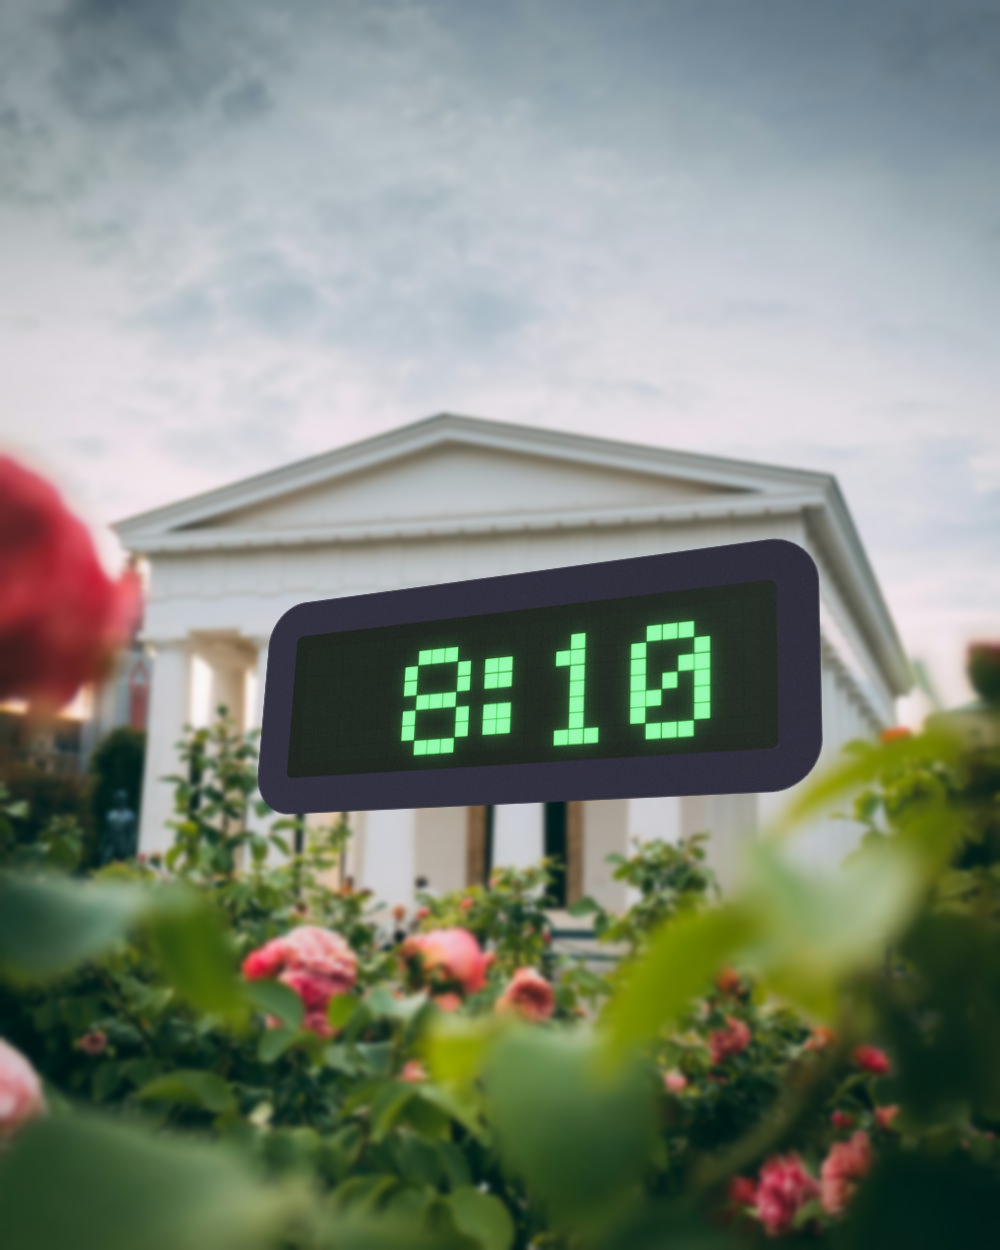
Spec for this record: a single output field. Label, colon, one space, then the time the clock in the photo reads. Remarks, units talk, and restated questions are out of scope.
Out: 8:10
